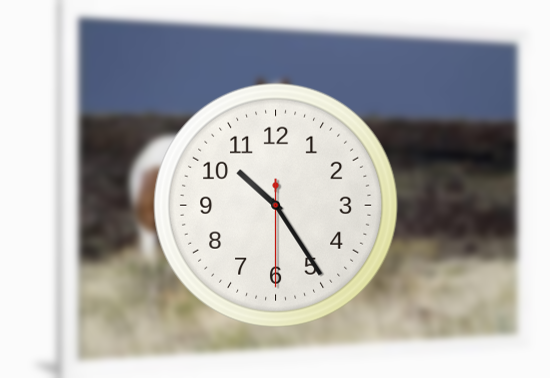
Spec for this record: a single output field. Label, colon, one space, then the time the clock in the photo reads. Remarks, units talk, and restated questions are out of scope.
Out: 10:24:30
